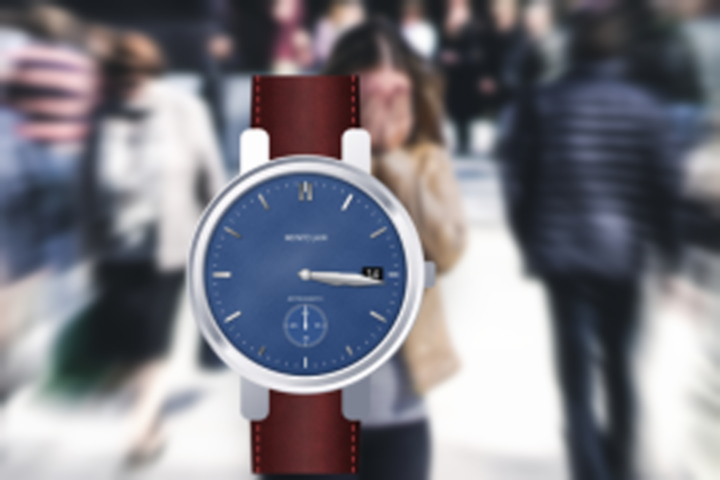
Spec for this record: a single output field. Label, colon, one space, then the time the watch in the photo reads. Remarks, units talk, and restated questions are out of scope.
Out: 3:16
